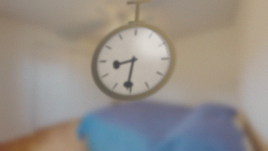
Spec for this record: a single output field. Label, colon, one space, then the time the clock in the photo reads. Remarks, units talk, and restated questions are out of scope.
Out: 8:31
